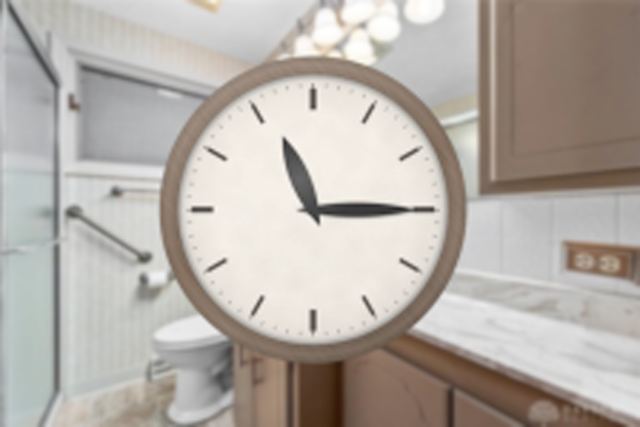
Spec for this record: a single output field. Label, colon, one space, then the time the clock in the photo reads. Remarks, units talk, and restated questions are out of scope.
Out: 11:15
